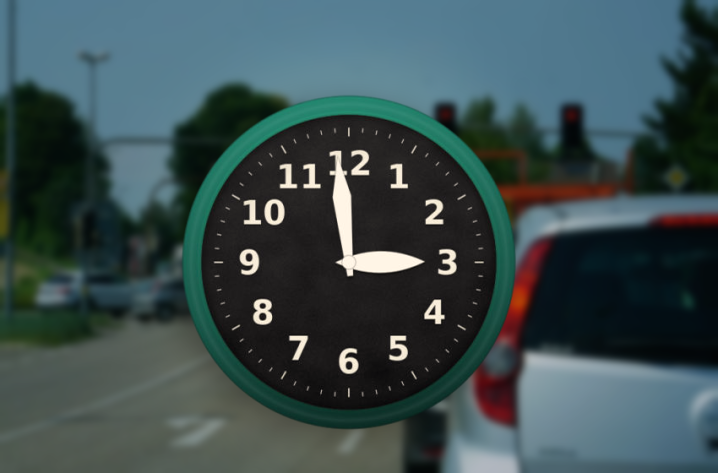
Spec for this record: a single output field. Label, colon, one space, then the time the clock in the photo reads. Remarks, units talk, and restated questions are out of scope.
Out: 2:59
